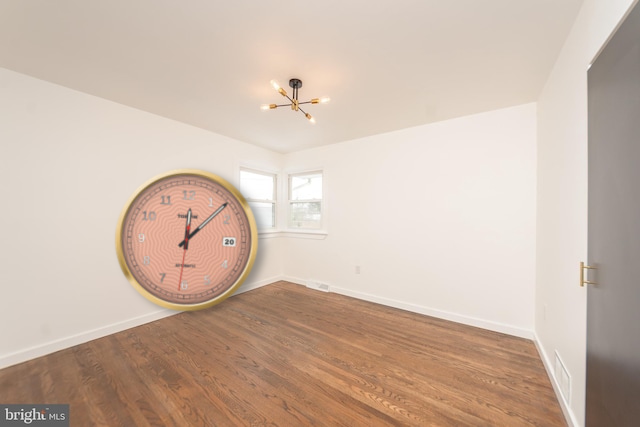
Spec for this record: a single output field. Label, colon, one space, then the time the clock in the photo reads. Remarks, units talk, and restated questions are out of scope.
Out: 12:07:31
